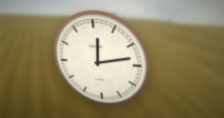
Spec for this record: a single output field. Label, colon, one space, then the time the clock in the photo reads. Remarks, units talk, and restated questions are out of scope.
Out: 12:13
